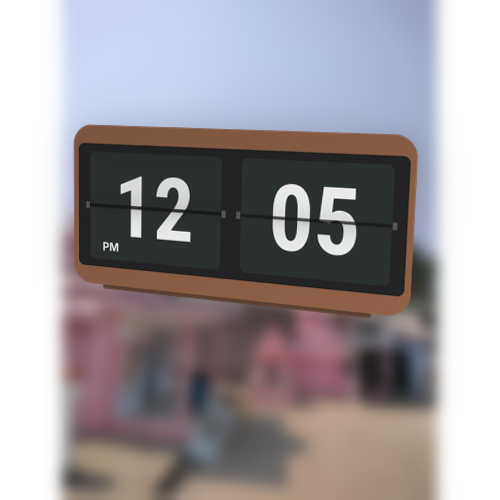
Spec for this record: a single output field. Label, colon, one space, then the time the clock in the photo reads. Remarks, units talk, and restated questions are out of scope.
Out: 12:05
